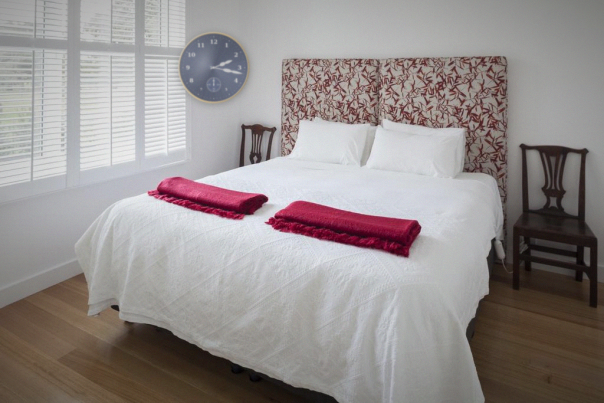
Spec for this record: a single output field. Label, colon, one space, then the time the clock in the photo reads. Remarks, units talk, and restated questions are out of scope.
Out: 2:17
